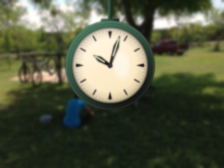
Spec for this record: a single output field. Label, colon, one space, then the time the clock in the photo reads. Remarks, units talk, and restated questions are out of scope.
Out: 10:03
